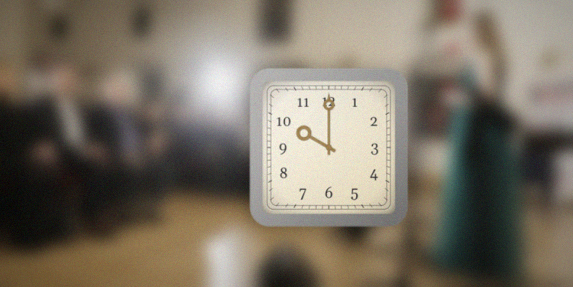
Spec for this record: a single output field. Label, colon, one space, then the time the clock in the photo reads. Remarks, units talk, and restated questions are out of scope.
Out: 10:00
